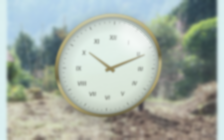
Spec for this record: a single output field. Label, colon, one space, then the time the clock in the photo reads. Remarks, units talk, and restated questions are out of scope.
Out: 10:11
